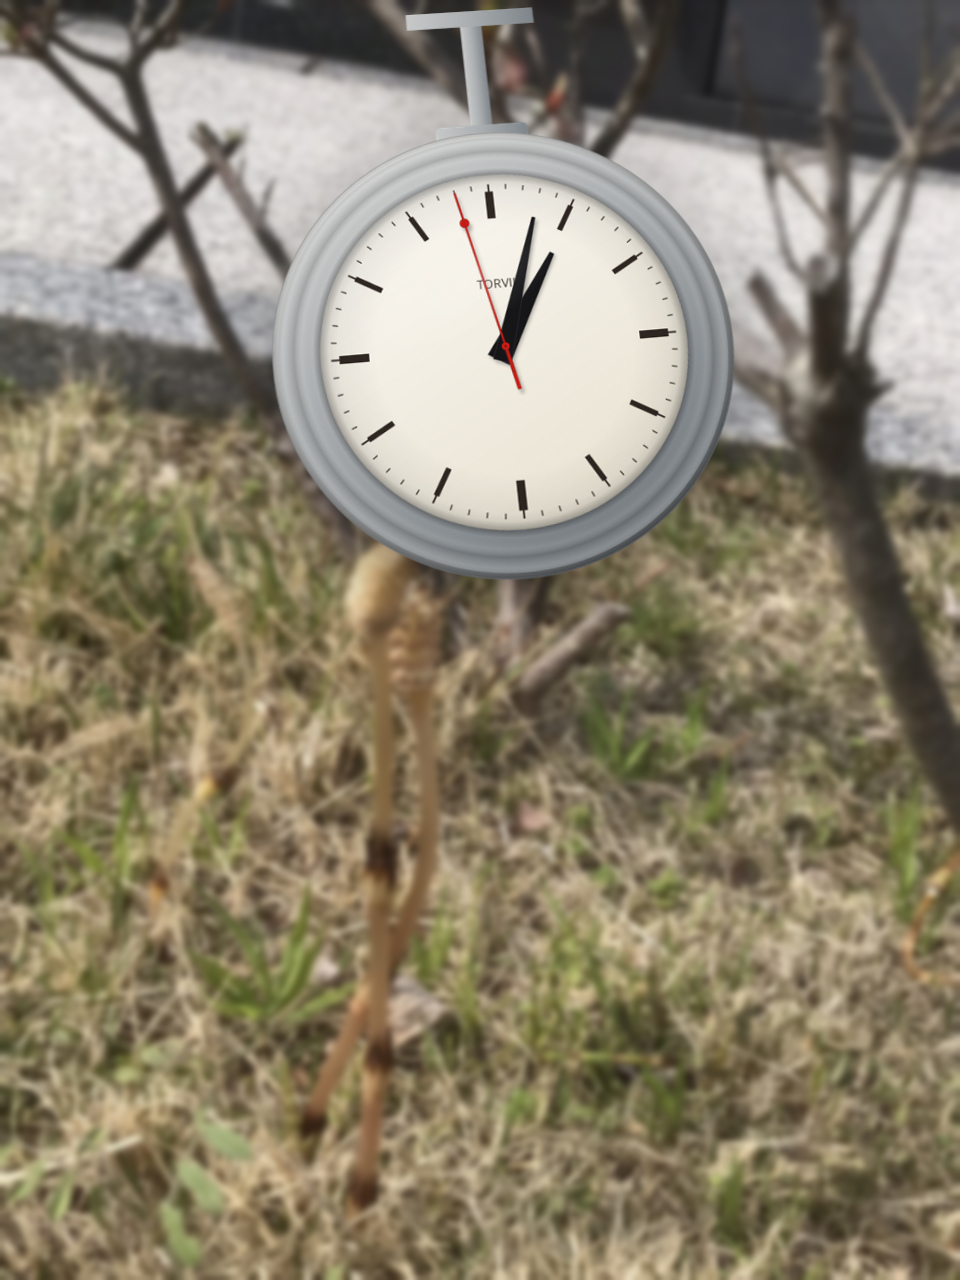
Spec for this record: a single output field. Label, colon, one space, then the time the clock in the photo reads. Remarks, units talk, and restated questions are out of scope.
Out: 1:02:58
